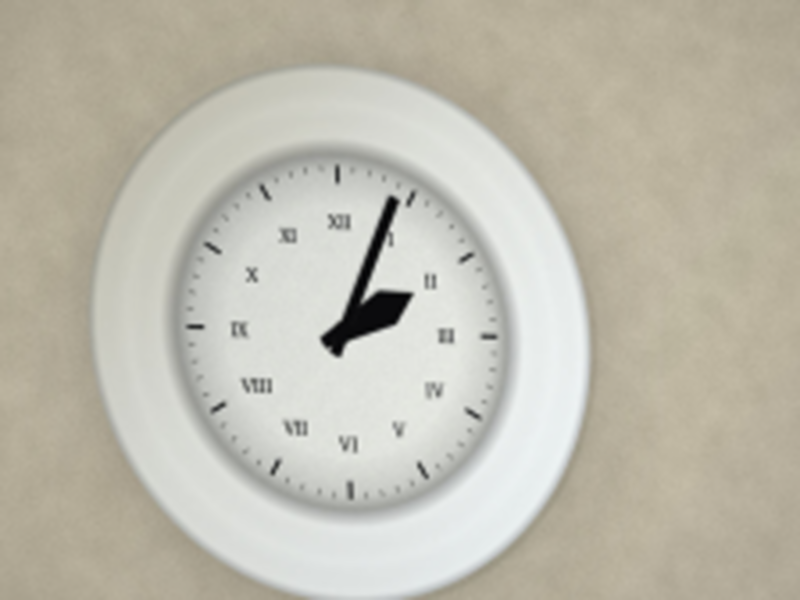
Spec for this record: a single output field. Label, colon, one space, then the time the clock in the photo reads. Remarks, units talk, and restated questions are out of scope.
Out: 2:04
